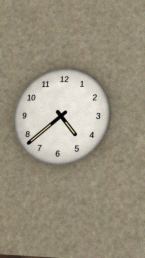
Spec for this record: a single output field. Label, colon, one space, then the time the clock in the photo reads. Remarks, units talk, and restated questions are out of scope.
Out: 4:38
